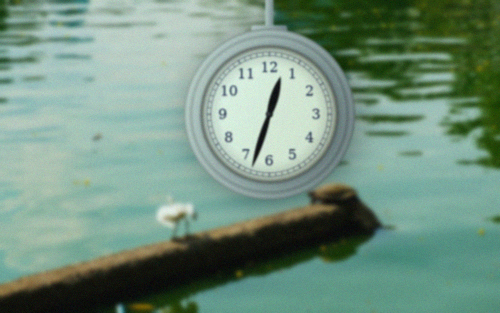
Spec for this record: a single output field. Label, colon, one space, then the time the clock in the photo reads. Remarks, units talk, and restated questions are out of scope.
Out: 12:33
